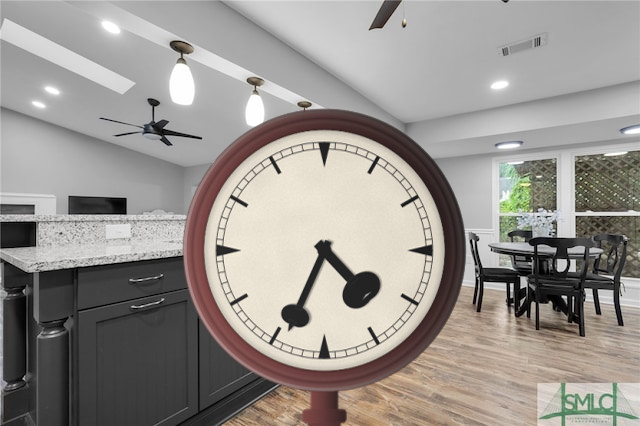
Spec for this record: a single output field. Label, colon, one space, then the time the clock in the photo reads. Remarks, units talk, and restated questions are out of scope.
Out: 4:34
